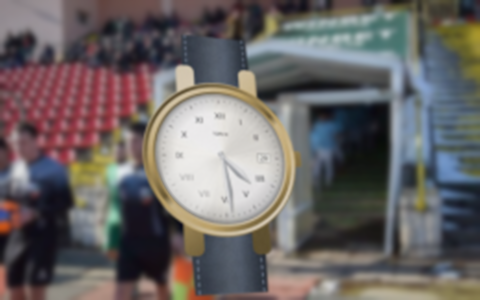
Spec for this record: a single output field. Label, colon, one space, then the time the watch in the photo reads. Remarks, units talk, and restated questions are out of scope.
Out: 4:29
